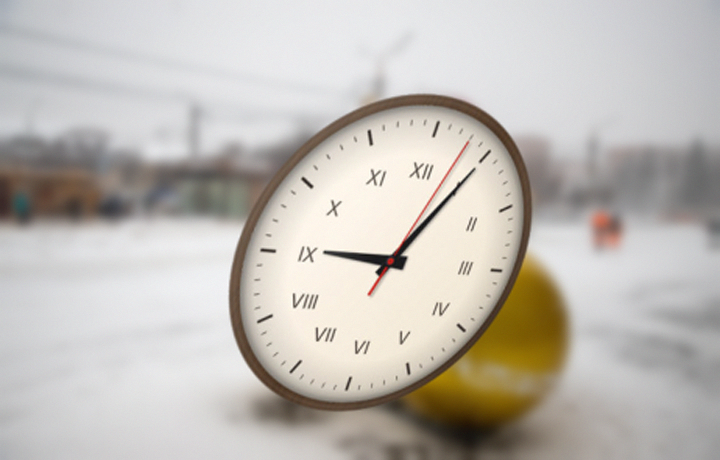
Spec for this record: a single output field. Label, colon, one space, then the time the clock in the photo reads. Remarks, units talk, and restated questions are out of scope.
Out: 9:05:03
